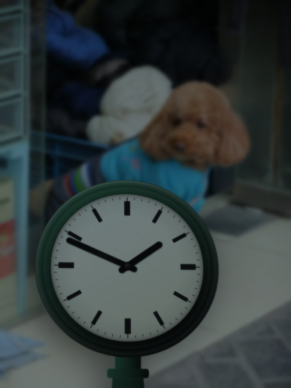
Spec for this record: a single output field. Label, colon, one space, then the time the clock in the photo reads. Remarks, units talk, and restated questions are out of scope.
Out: 1:49
